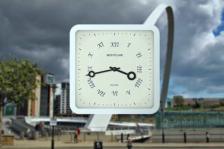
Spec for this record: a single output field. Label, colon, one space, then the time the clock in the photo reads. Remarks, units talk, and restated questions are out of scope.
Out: 3:43
